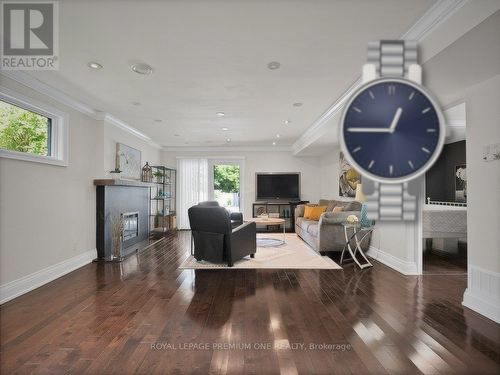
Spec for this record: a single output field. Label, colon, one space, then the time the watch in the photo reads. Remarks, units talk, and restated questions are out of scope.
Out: 12:45
